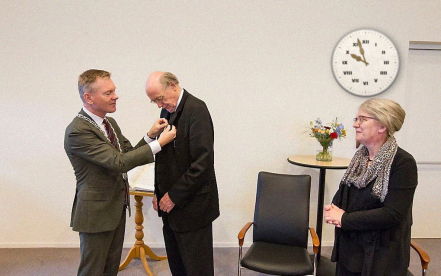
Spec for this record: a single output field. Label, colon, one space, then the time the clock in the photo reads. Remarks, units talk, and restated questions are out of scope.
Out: 9:57
